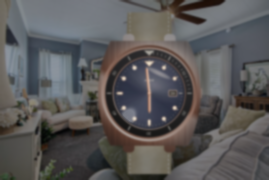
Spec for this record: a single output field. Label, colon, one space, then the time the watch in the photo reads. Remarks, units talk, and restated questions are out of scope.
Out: 5:59
